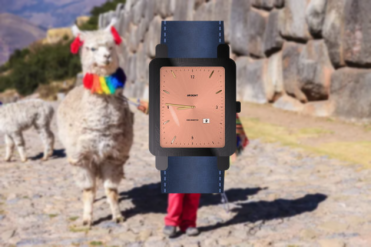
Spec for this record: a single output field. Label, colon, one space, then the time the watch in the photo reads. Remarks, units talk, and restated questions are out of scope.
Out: 8:46
